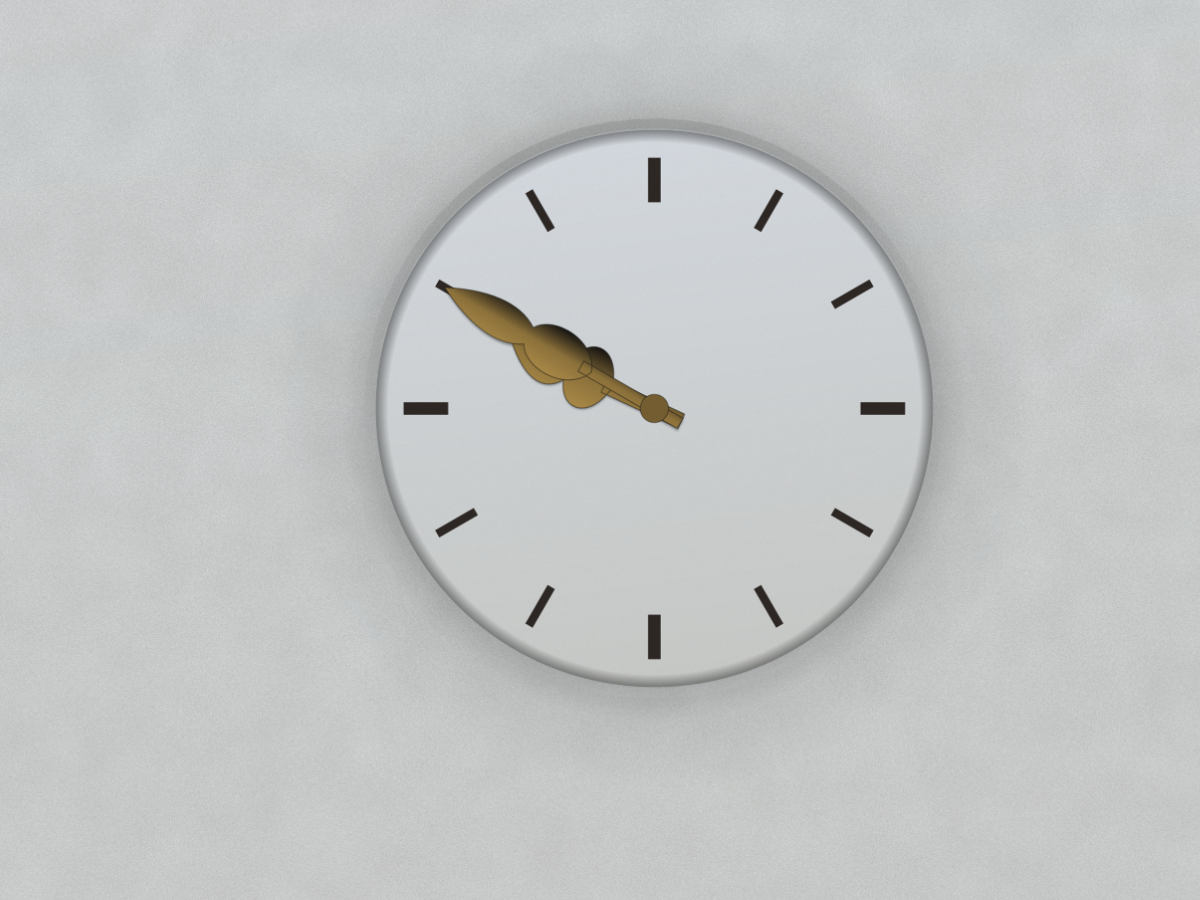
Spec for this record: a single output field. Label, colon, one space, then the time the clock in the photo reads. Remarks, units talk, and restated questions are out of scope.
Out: 9:50
